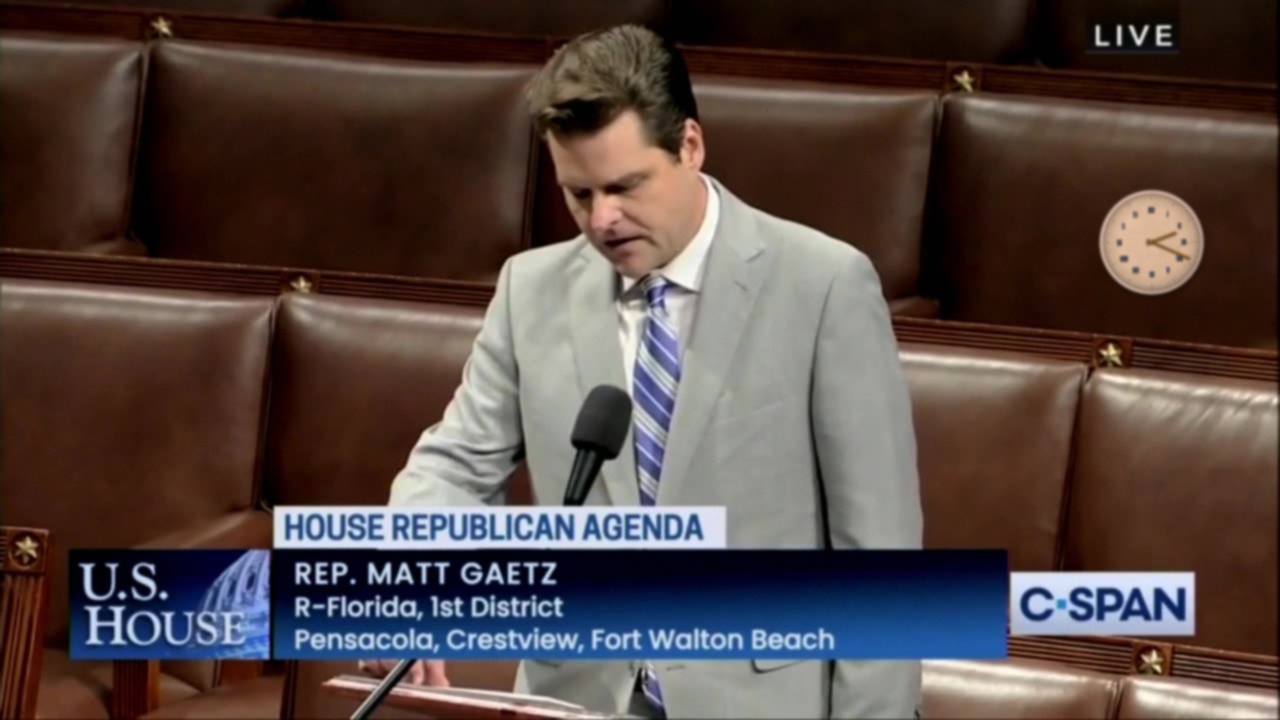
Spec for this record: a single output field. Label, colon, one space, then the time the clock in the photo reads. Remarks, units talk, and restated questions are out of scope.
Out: 2:19
